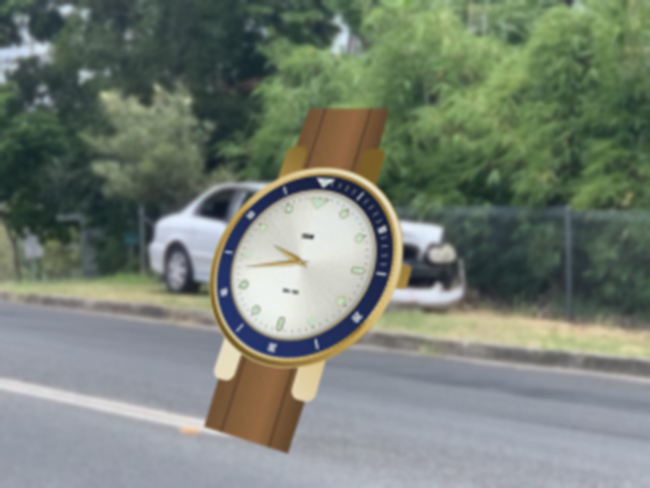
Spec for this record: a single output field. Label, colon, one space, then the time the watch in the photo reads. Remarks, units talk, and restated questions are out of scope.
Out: 9:43
